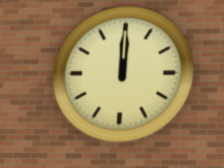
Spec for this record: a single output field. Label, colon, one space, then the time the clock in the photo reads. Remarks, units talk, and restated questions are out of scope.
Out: 12:00
